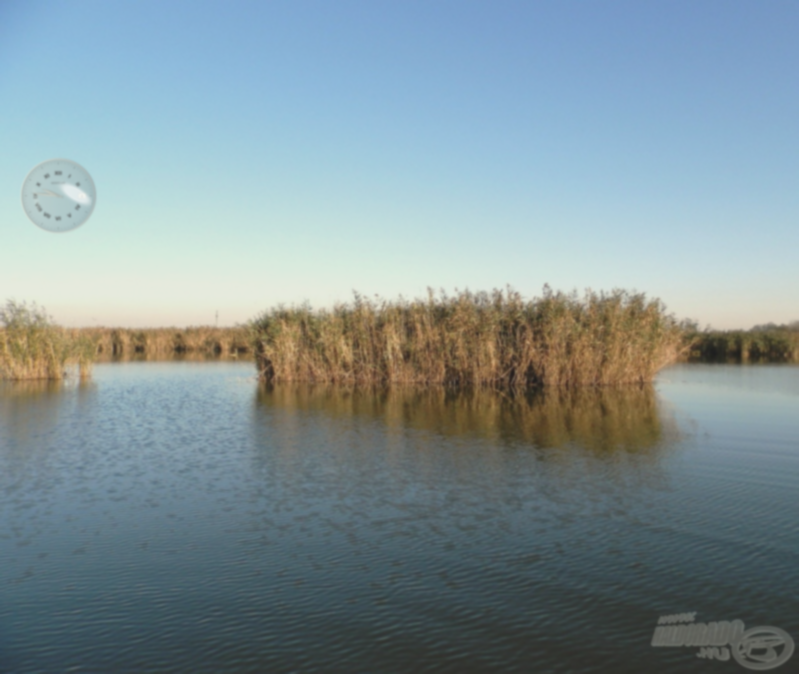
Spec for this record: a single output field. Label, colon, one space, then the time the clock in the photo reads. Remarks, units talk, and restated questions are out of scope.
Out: 9:46
